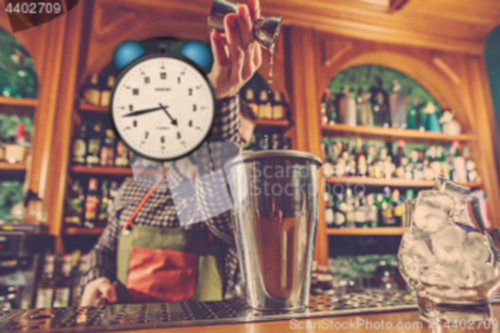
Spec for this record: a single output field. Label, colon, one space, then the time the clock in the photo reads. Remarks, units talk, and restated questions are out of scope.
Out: 4:43
